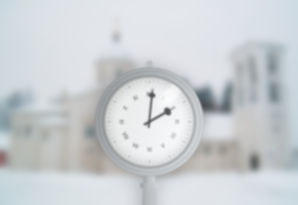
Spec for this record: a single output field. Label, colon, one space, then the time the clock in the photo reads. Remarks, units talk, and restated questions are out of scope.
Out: 2:01
